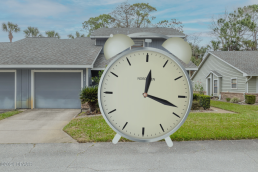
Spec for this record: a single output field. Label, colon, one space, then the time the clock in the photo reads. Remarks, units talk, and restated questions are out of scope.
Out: 12:18
